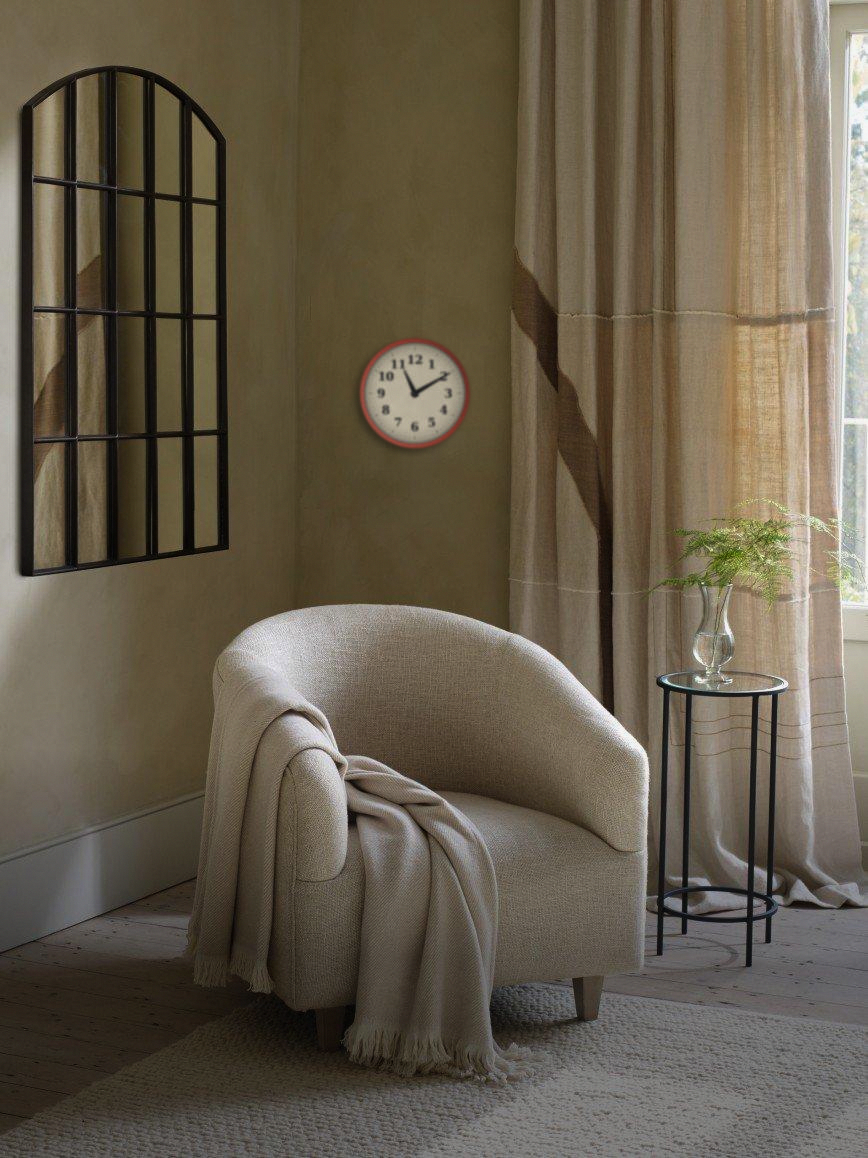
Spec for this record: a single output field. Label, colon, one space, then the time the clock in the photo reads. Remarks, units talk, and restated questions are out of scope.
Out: 11:10
